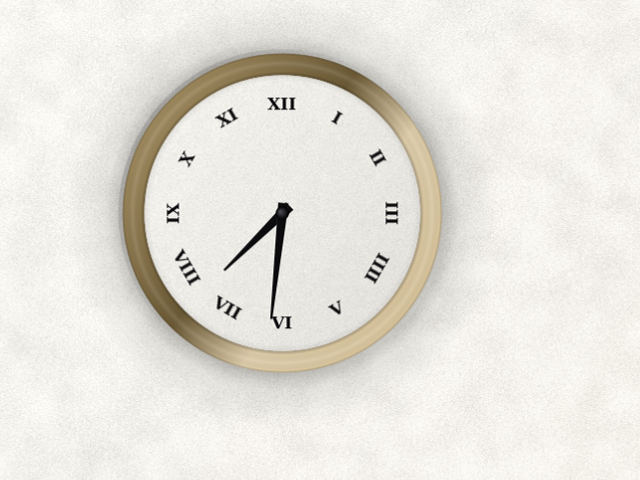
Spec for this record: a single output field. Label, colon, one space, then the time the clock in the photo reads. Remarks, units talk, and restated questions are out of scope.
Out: 7:31
